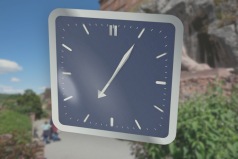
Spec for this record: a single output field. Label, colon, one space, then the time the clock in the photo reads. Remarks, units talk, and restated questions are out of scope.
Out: 7:05
